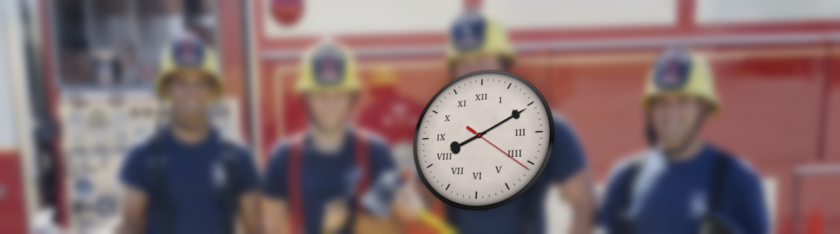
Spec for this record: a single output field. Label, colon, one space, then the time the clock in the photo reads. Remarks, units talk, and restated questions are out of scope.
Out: 8:10:21
